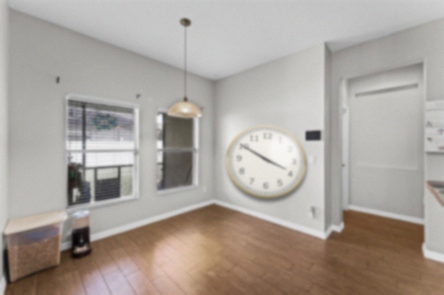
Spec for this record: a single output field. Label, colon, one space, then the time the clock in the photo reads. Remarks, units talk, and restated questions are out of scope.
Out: 3:50
